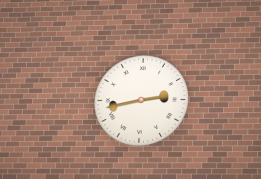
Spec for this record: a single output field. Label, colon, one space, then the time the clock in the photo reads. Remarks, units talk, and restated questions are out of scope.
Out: 2:43
